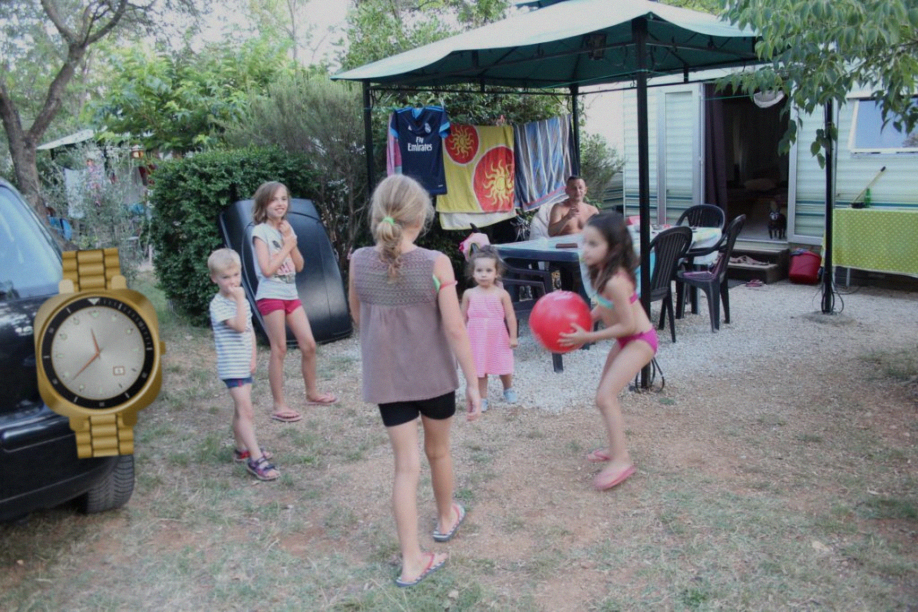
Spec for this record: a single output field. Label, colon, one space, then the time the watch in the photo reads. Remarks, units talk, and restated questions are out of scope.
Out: 11:38
